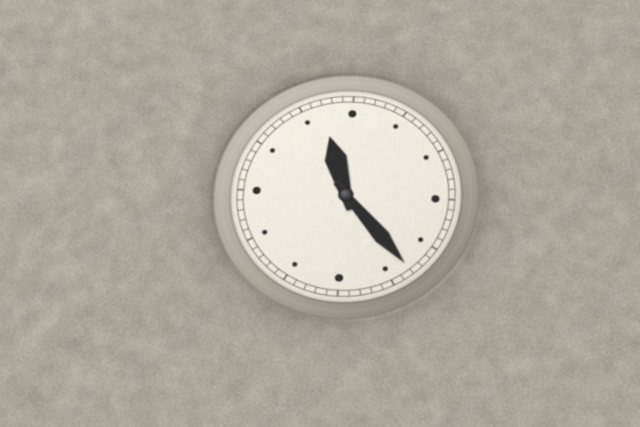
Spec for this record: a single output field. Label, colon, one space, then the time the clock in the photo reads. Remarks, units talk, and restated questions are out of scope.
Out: 11:23
